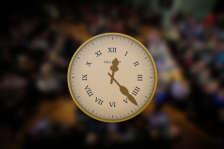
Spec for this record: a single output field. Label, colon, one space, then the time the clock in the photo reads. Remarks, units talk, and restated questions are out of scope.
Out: 12:23
